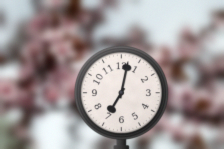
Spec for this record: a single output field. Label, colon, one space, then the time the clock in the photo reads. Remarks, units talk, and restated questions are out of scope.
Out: 7:02
